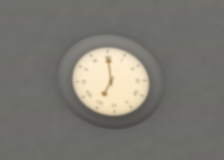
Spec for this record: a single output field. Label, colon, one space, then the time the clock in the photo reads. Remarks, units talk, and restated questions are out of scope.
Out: 7:00
